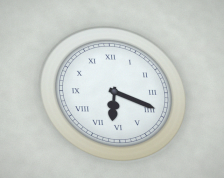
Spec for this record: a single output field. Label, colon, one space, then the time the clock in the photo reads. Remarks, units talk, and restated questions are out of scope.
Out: 6:19
